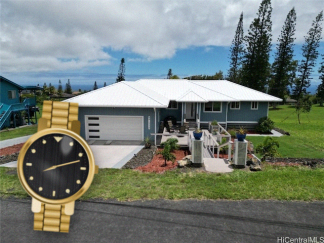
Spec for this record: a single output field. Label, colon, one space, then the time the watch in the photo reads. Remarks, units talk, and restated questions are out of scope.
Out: 8:12
